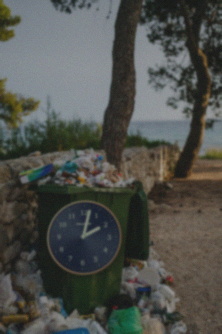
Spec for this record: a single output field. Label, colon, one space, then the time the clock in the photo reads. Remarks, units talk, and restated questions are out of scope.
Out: 2:02
